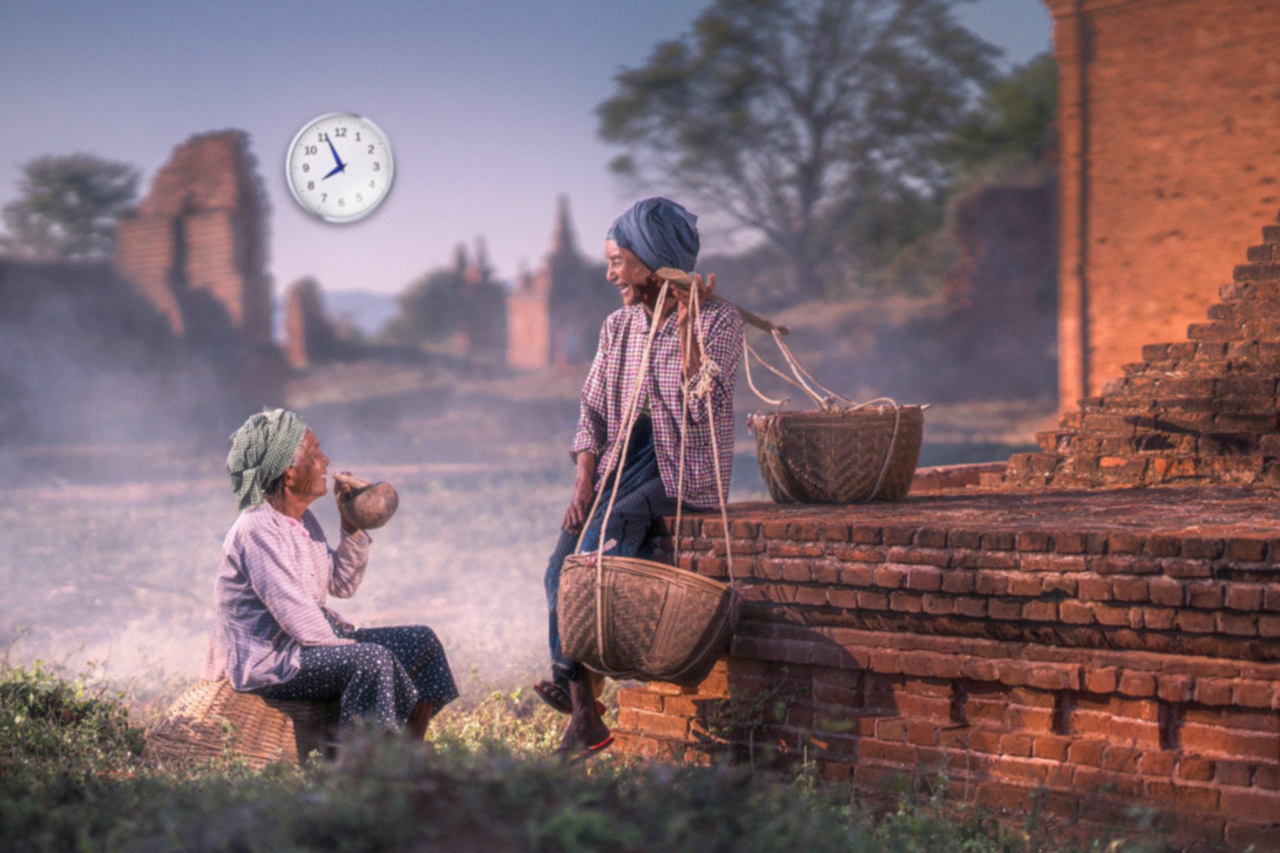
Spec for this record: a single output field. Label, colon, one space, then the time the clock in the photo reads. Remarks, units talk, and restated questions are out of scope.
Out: 7:56
